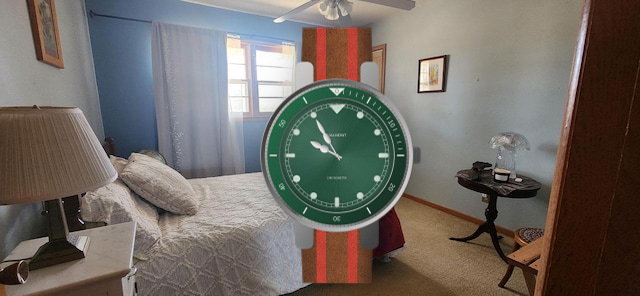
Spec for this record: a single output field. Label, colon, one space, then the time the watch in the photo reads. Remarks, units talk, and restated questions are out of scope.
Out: 9:55
